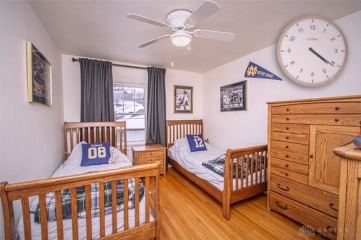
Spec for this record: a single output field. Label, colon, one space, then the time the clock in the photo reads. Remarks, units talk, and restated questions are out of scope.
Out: 4:21
